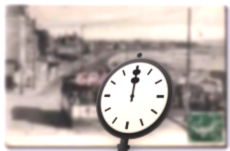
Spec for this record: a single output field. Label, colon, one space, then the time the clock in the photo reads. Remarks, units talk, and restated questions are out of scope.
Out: 12:00
